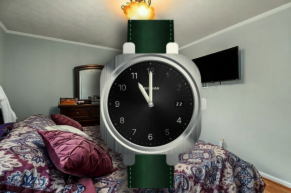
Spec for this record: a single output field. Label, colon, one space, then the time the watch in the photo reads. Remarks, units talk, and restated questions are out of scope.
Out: 11:00
